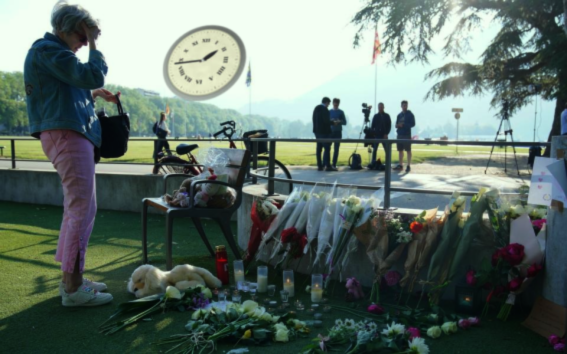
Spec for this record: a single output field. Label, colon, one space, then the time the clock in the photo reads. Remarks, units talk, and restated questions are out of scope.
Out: 1:44
